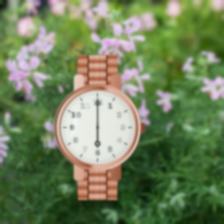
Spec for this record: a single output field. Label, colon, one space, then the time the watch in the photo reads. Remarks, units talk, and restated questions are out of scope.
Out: 6:00
